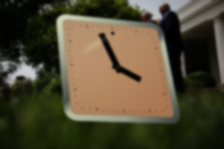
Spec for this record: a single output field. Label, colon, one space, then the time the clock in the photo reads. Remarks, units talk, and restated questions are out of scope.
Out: 3:57
